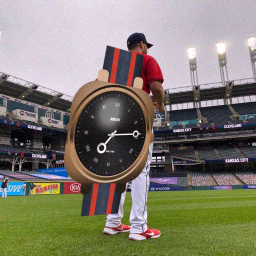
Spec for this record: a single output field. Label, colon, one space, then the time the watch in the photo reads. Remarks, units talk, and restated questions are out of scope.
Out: 7:14
